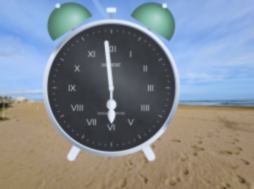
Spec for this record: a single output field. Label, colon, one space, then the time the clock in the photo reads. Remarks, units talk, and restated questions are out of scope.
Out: 5:59
